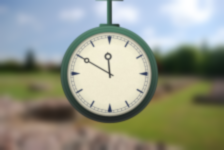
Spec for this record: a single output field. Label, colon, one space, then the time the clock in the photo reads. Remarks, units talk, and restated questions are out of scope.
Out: 11:50
